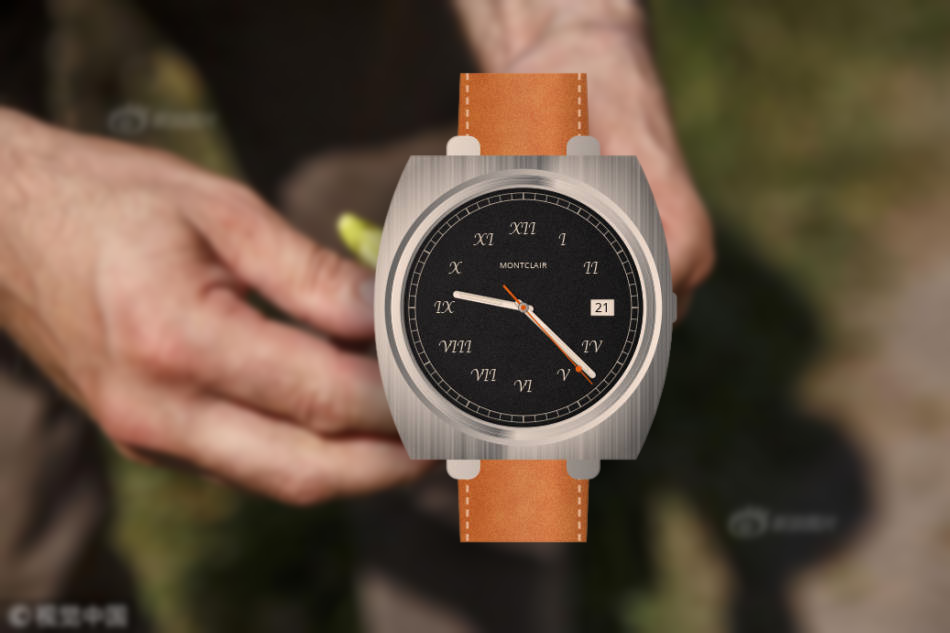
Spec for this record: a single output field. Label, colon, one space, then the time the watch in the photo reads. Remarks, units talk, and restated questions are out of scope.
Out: 9:22:23
